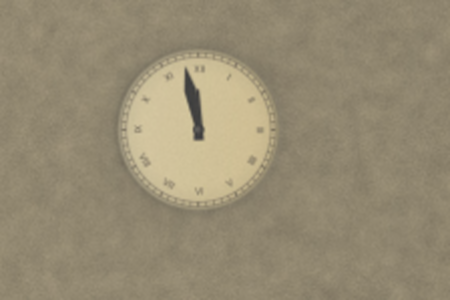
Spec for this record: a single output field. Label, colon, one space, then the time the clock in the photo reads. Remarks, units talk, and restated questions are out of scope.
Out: 11:58
